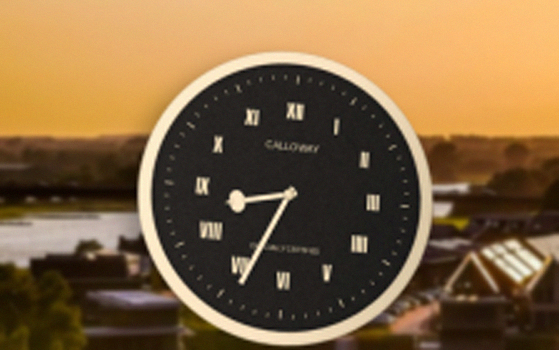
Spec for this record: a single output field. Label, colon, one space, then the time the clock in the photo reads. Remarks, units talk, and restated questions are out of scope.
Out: 8:34
